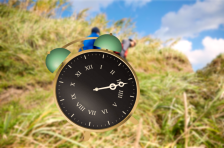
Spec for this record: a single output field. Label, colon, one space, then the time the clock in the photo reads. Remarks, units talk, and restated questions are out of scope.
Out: 3:16
